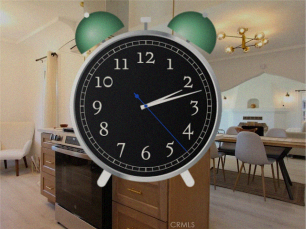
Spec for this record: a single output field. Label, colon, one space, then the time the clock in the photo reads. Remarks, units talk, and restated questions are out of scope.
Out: 2:12:23
